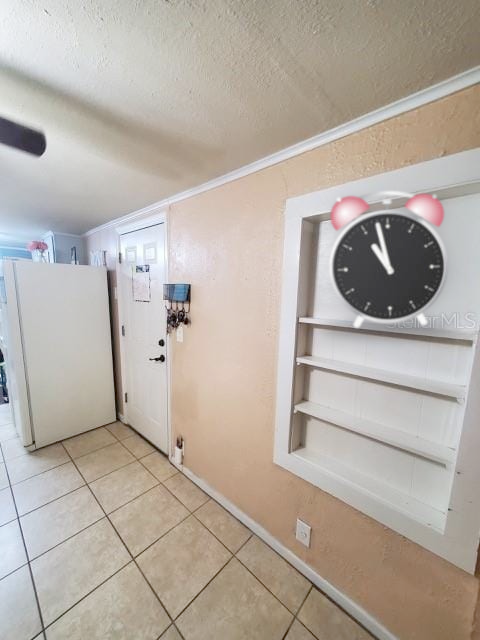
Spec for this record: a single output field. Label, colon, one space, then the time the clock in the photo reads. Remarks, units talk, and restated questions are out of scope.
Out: 10:58
